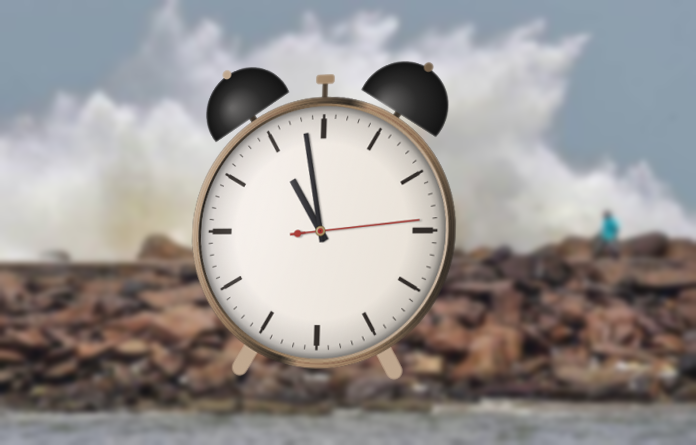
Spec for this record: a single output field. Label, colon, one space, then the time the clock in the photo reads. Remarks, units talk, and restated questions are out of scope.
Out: 10:58:14
